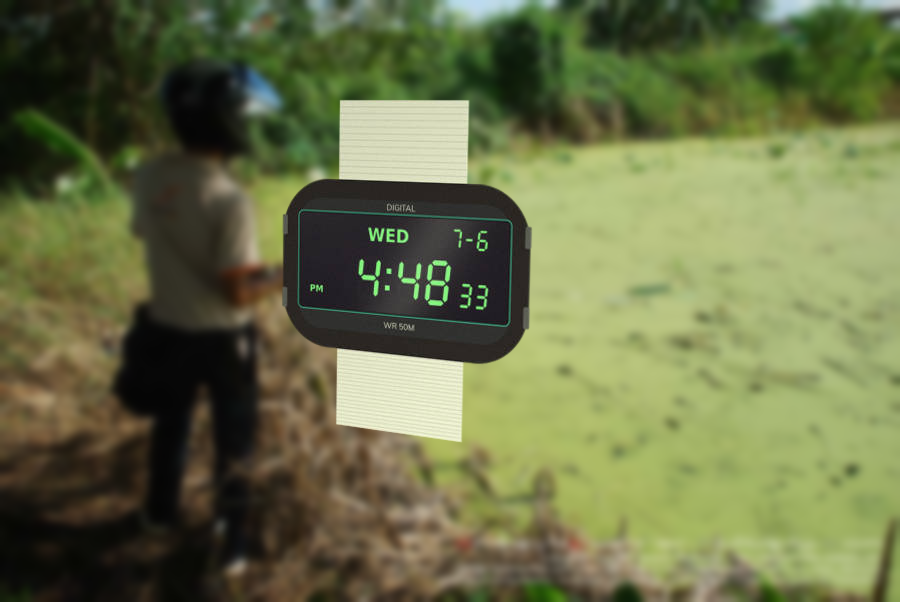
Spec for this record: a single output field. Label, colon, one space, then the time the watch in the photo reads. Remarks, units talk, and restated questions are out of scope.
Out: 4:48:33
